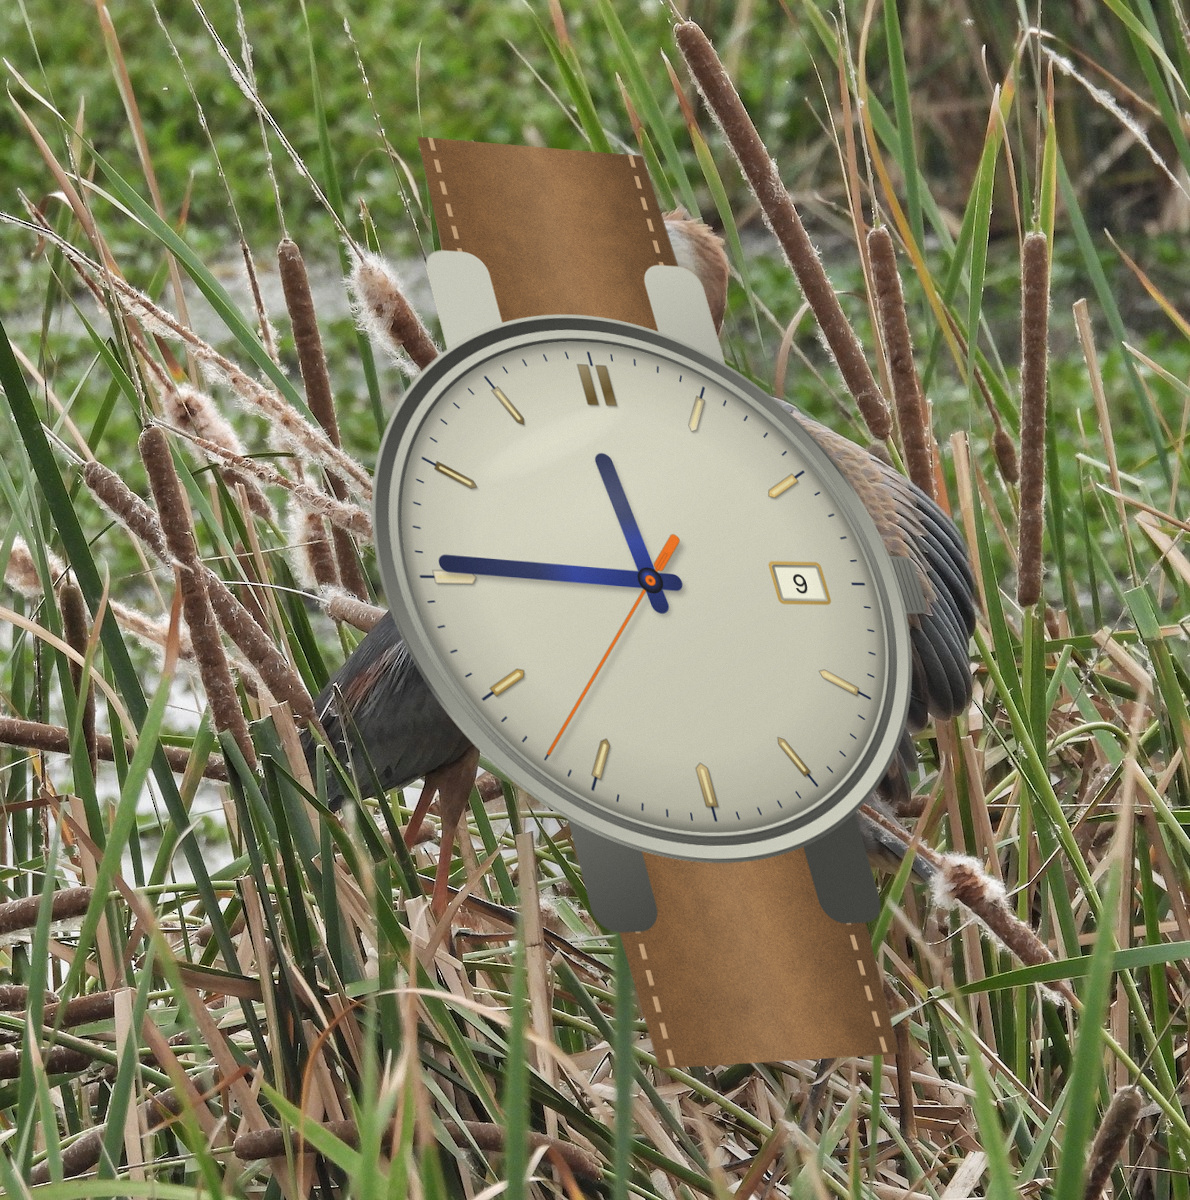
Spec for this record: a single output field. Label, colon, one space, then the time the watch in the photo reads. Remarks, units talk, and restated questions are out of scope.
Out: 11:45:37
